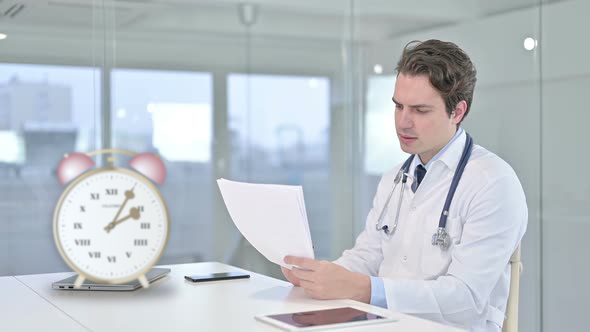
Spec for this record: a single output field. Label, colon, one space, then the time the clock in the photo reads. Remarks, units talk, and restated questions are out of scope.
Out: 2:05
